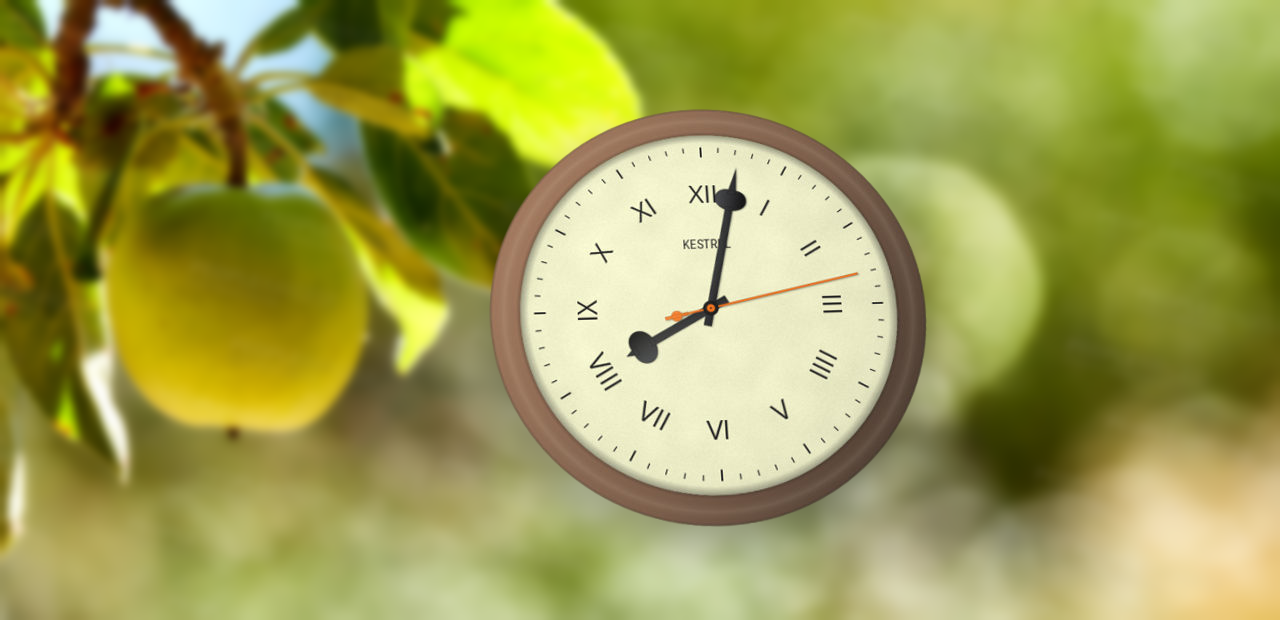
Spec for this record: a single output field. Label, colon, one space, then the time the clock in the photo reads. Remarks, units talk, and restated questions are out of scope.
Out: 8:02:13
